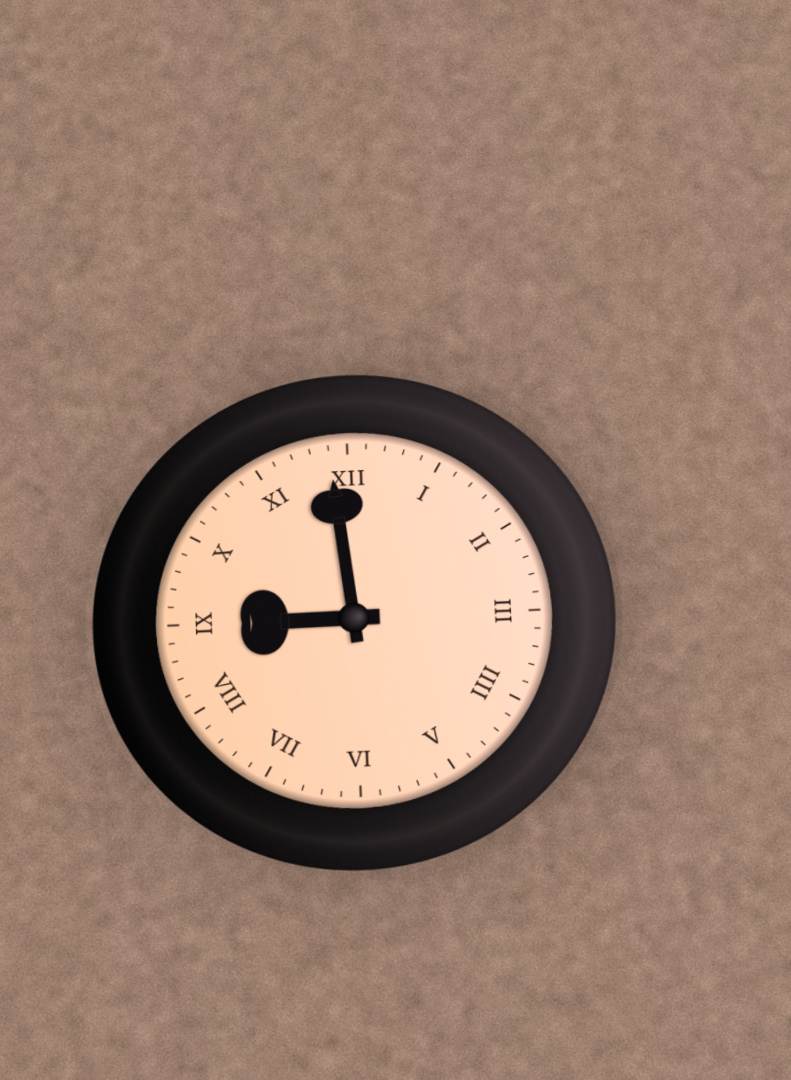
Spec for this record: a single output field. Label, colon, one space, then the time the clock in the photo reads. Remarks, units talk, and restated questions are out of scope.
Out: 8:59
